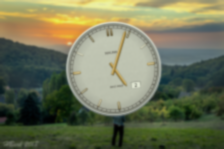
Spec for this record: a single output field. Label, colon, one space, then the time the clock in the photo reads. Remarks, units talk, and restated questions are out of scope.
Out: 5:04
